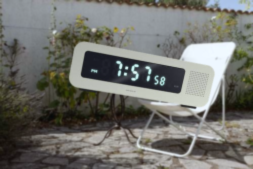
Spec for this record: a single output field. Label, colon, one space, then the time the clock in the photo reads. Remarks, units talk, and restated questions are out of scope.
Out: 7:57:58
